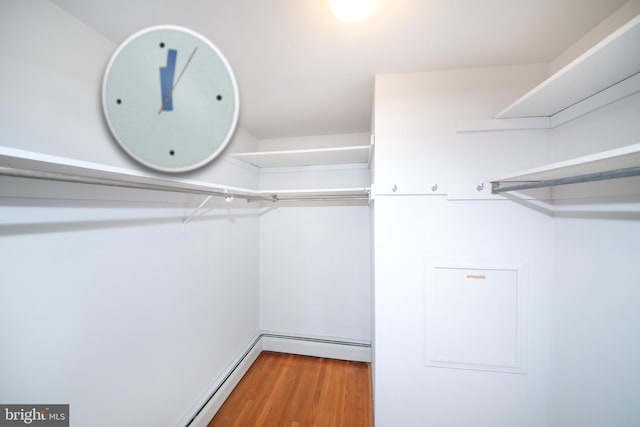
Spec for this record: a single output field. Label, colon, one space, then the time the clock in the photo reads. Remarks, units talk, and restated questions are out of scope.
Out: 12:02:06
